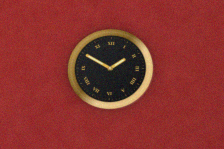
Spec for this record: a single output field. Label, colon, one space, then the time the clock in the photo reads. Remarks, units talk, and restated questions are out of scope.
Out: 1:50
